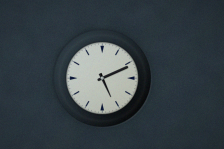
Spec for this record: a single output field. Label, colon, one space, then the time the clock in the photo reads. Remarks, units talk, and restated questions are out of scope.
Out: 5:11
